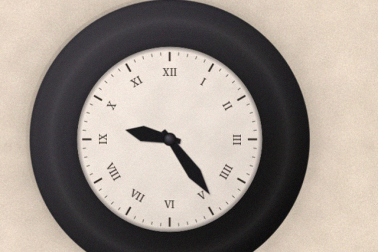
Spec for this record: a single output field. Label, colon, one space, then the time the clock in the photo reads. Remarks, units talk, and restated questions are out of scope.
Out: 9:24
